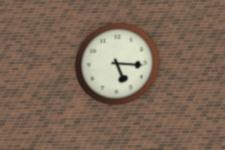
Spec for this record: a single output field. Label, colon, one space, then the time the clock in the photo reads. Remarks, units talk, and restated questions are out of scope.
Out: 5:16
